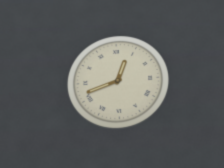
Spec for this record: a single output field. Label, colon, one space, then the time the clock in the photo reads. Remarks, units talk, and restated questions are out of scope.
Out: 12:42
